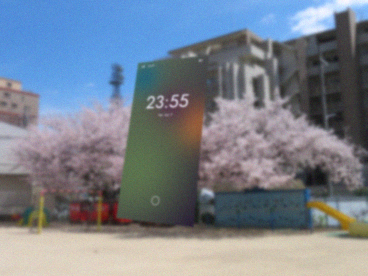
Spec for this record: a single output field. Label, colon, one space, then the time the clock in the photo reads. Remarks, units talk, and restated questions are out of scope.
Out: 23:55
